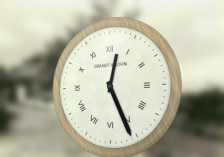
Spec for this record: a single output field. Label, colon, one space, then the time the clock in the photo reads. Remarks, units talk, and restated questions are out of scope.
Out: 12:26
